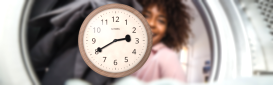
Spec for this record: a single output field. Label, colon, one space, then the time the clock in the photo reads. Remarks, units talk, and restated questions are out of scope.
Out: 2:40
